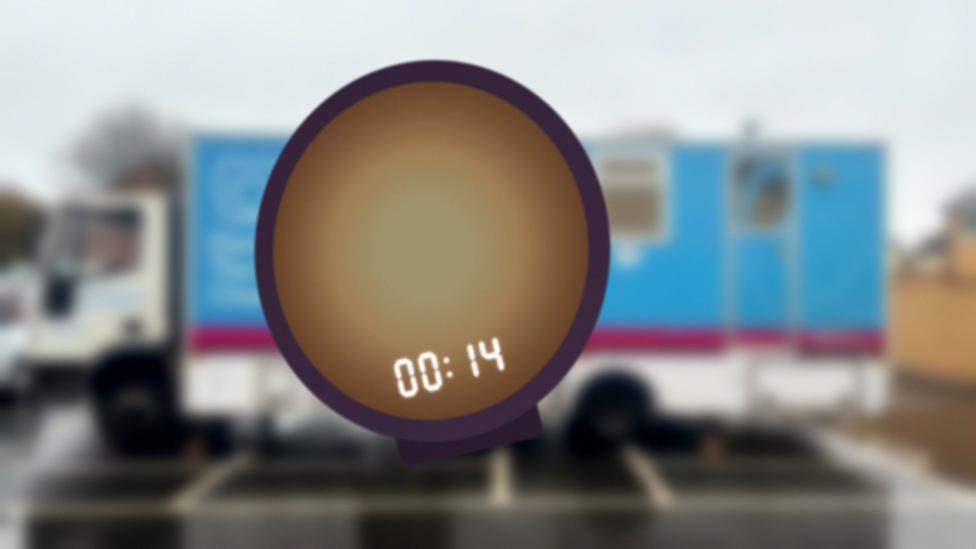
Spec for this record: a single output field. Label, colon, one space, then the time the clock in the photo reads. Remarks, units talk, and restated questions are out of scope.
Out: 0:14
